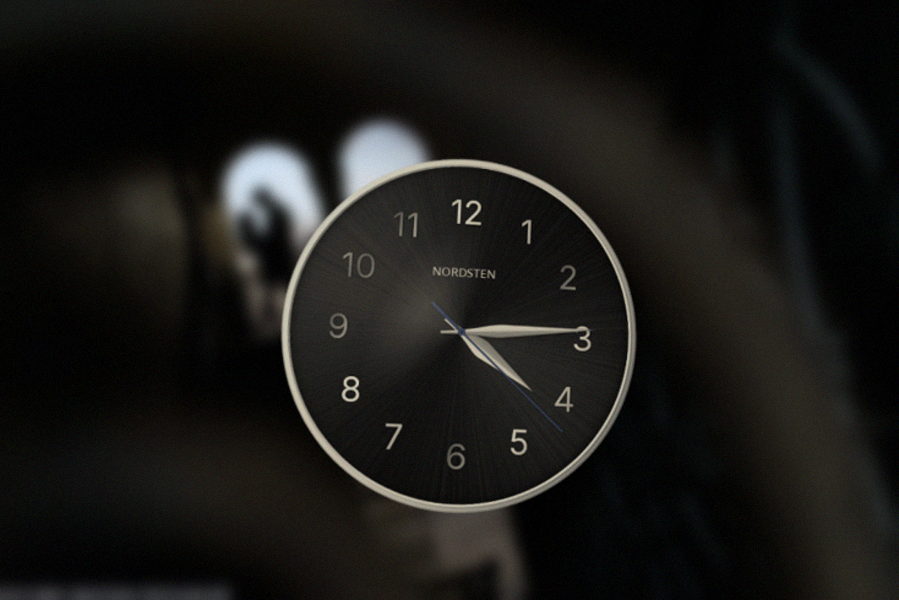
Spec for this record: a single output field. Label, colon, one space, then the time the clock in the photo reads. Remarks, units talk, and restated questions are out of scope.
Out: 4:14:22
